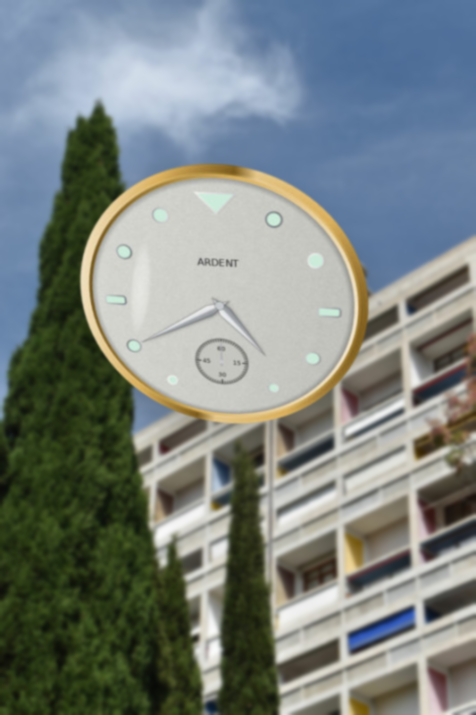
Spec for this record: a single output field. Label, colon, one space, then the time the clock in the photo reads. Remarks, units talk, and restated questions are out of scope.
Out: 4:40
